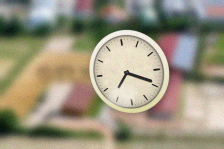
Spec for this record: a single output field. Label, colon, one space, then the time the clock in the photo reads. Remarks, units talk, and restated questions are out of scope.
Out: 7:19
